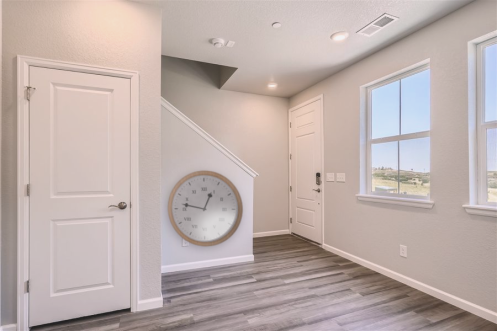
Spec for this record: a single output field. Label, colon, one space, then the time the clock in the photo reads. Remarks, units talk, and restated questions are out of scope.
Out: 12:47
